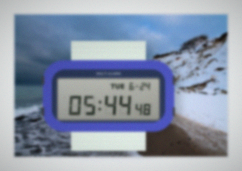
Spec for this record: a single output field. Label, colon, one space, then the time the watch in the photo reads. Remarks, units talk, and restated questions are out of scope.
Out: 5:44
